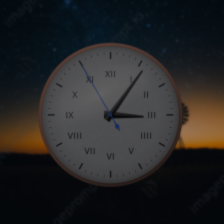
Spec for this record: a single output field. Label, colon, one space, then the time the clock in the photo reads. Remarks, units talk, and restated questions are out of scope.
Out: 3:05:55
